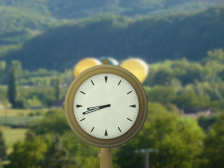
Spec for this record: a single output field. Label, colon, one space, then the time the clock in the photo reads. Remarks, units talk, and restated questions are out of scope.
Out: 8:42
